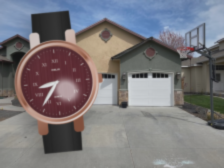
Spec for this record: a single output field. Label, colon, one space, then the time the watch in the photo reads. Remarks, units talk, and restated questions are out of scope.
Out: 8:36
